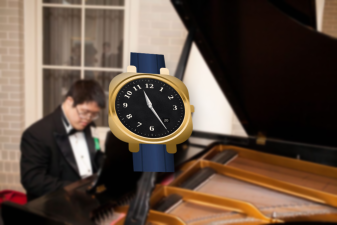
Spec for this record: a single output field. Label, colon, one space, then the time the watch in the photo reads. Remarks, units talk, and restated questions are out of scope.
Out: 11:25
